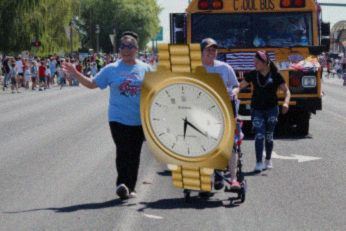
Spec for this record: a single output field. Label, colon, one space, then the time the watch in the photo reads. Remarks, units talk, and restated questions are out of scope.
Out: 6:21
